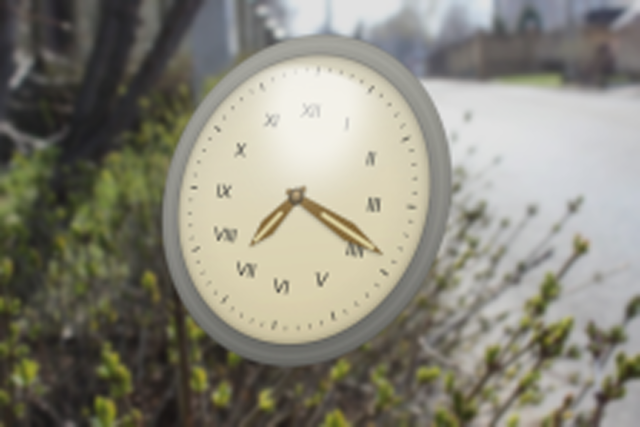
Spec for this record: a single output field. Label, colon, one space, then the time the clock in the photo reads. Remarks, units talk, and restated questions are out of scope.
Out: 7:19
